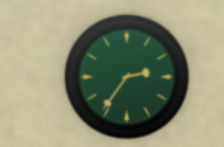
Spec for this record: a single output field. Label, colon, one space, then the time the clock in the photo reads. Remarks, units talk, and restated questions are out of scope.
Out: 2:36
